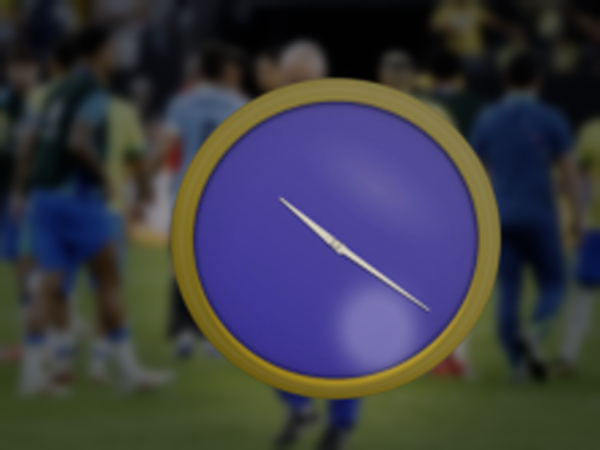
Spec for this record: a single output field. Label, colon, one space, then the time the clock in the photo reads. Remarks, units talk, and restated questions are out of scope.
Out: 10:21
